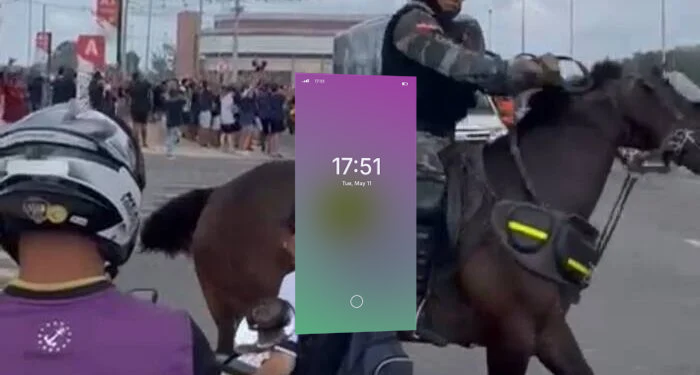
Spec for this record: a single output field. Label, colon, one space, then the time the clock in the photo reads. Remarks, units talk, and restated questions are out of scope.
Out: 17:51
